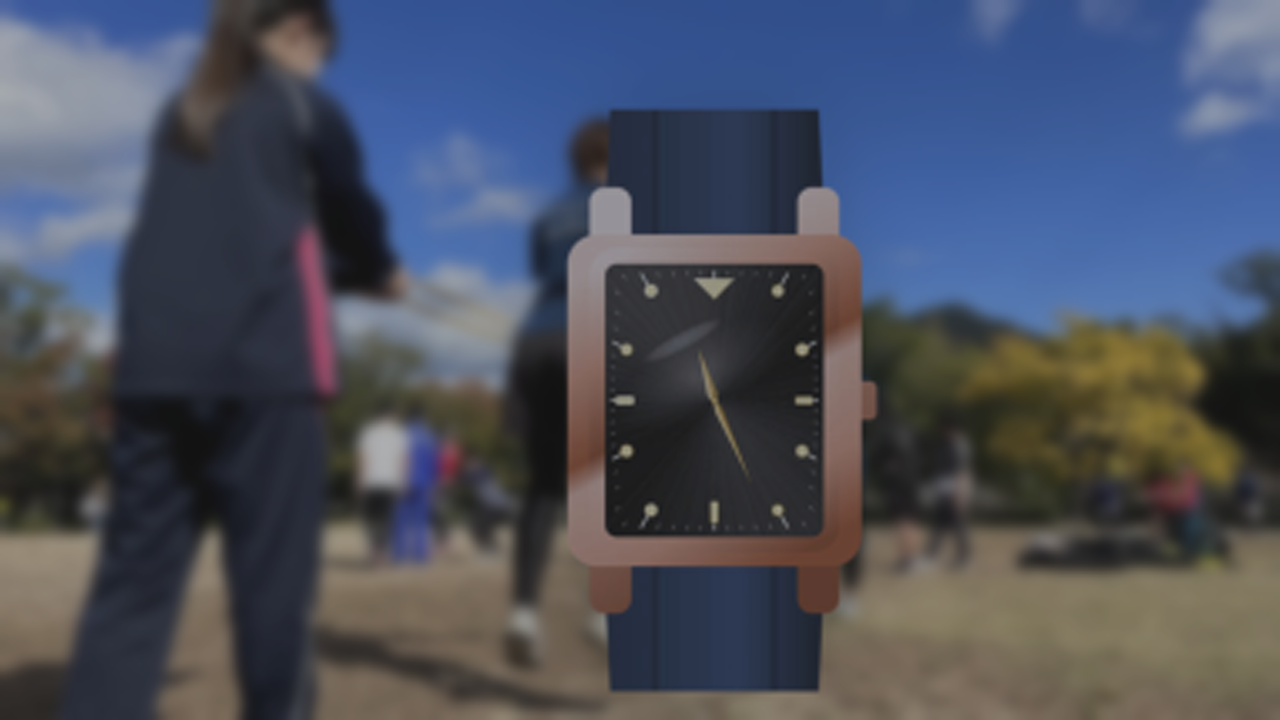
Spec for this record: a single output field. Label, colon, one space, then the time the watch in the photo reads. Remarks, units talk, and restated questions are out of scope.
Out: 11:26
